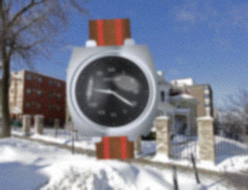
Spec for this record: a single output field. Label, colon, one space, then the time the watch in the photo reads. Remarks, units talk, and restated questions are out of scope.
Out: 9:21
